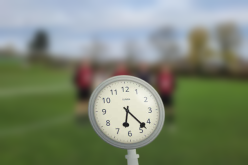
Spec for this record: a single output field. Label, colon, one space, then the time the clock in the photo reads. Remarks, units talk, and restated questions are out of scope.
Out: 6:23
